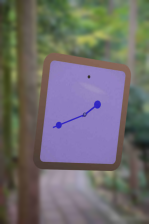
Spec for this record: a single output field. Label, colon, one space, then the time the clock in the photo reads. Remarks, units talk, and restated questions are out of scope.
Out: 1:41
